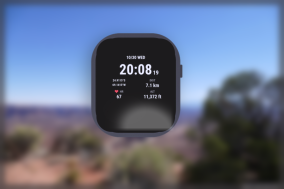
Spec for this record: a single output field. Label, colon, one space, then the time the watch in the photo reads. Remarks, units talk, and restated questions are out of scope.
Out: 20:08
